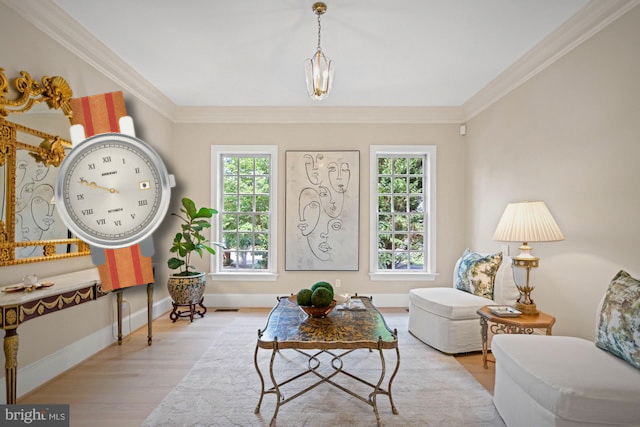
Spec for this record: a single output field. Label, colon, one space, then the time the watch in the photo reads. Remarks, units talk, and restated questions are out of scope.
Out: 9:49
